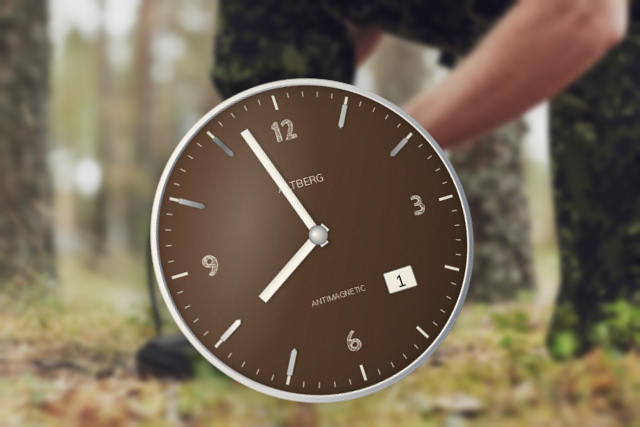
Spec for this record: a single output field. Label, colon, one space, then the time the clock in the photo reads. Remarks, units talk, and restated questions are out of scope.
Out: 7:57
